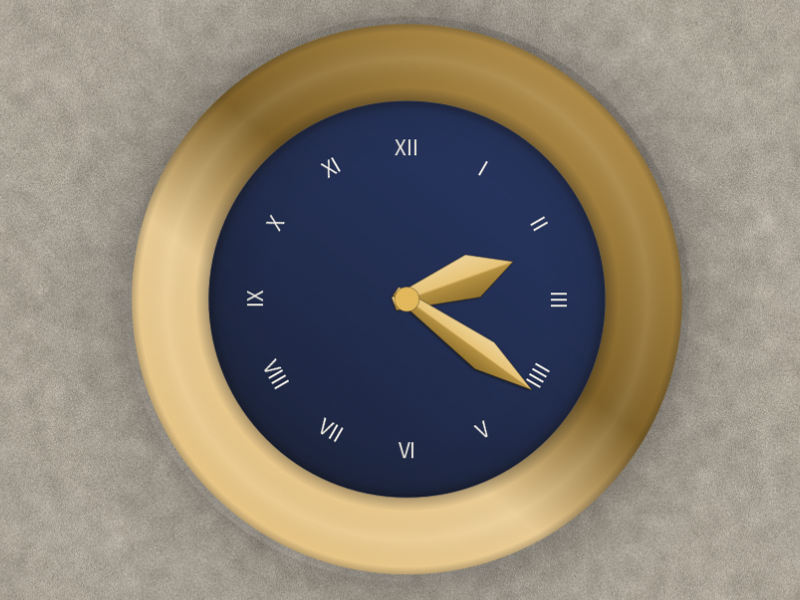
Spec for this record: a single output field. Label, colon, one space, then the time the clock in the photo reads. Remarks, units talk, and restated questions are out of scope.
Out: 2:21
